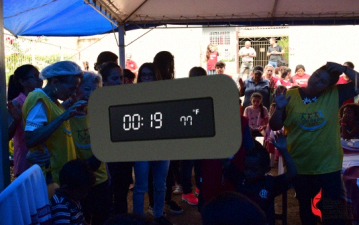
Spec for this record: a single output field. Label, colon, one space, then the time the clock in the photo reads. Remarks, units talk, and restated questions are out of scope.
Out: 0:19
